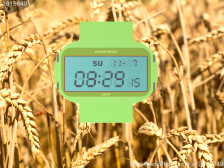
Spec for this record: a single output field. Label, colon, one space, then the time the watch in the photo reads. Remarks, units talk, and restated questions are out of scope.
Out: 8:29:15
